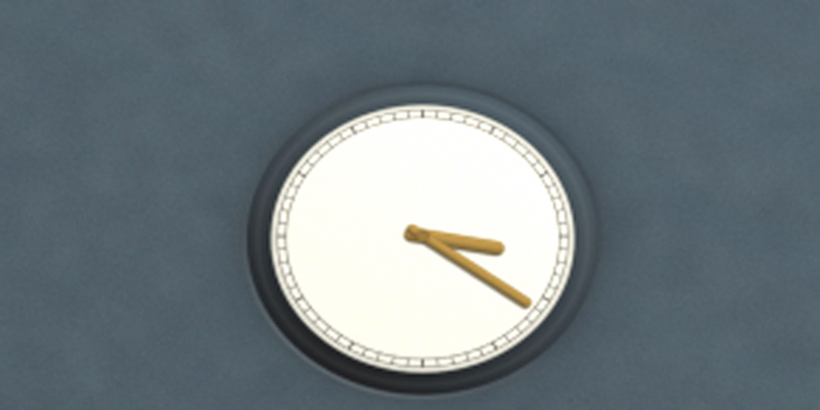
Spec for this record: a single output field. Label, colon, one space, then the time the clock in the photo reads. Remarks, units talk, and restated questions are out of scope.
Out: 3:21
